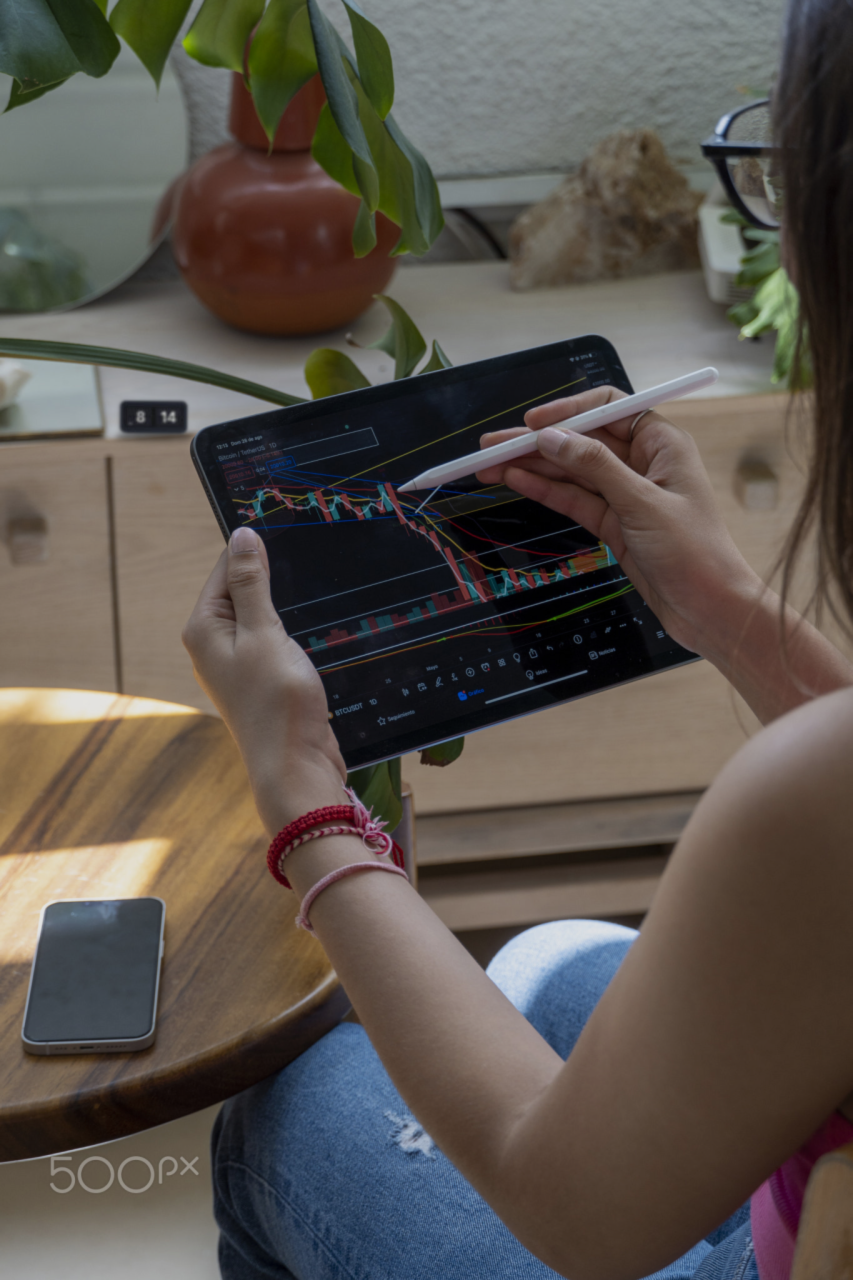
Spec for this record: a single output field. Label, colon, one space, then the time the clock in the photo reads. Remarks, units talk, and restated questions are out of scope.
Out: 8:14
